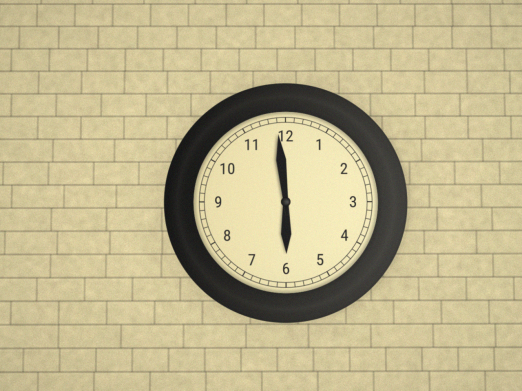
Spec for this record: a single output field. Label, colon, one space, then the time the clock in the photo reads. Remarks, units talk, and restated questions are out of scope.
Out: 5:59
